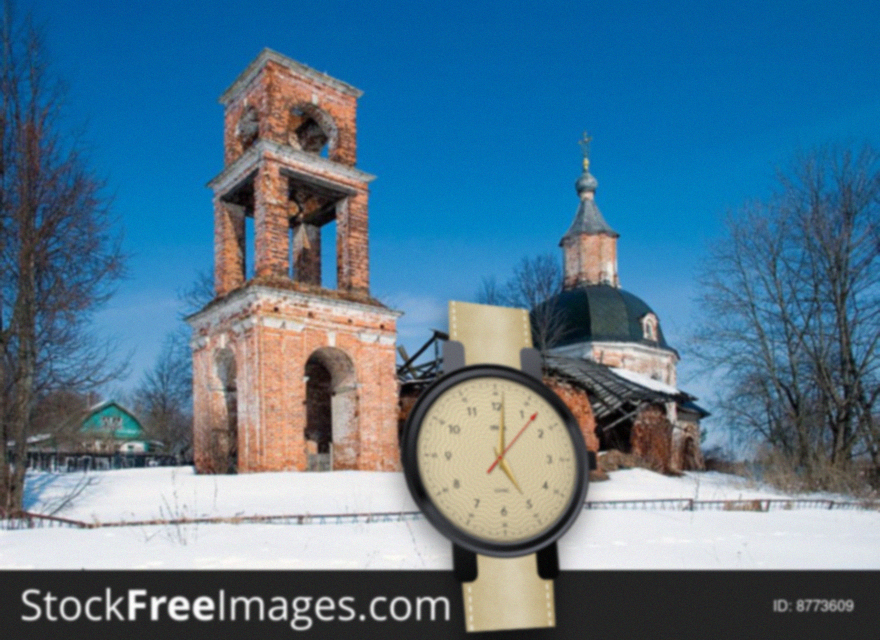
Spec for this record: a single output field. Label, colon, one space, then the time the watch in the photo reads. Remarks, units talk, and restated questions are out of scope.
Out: 5:01:07
